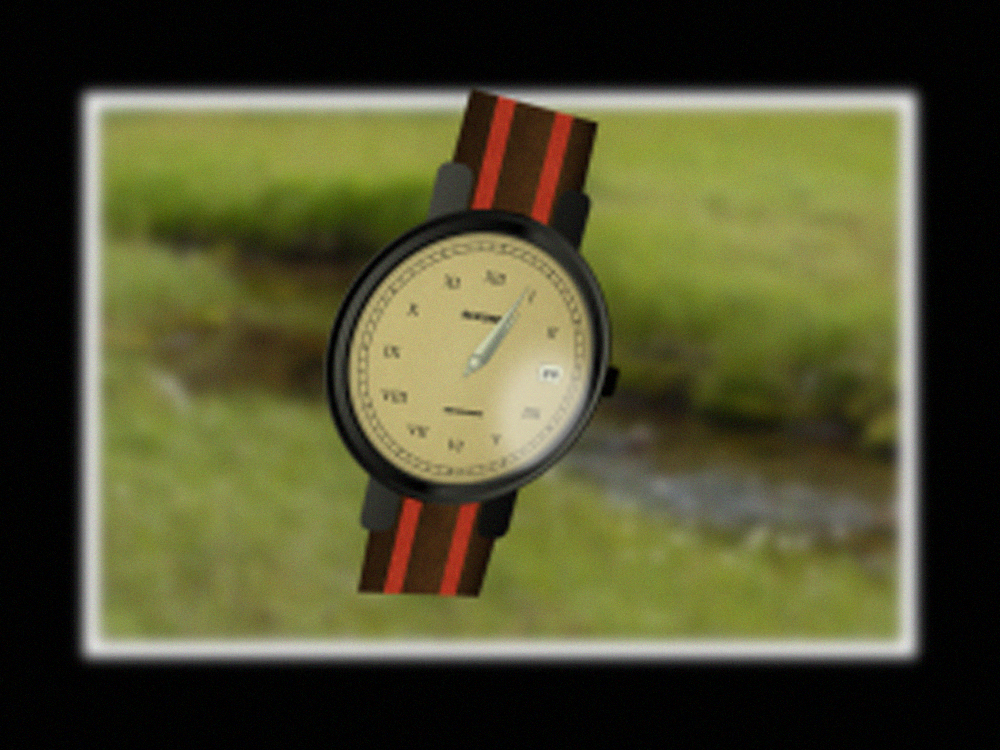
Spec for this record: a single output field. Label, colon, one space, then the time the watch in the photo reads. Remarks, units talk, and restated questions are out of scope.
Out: 1:04
